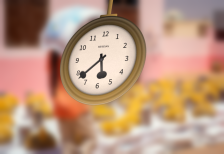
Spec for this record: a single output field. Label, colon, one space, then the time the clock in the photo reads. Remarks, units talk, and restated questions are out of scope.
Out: 5:38
